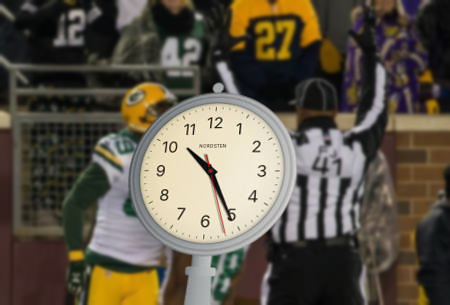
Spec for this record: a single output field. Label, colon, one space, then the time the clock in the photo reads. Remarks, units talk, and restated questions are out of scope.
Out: 10:25:27
